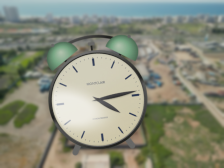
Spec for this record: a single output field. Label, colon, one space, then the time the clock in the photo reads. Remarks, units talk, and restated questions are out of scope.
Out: 4:14
